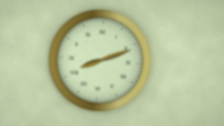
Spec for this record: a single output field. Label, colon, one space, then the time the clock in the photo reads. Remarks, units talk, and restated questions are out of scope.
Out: 8:11
